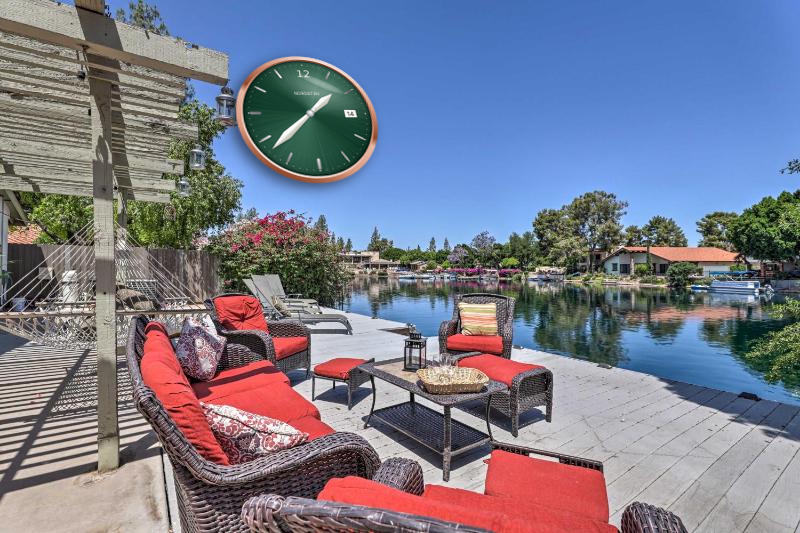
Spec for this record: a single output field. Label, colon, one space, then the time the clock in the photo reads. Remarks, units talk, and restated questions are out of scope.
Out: 1:38
